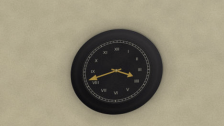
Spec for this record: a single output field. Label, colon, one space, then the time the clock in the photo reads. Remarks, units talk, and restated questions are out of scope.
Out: 3:42
